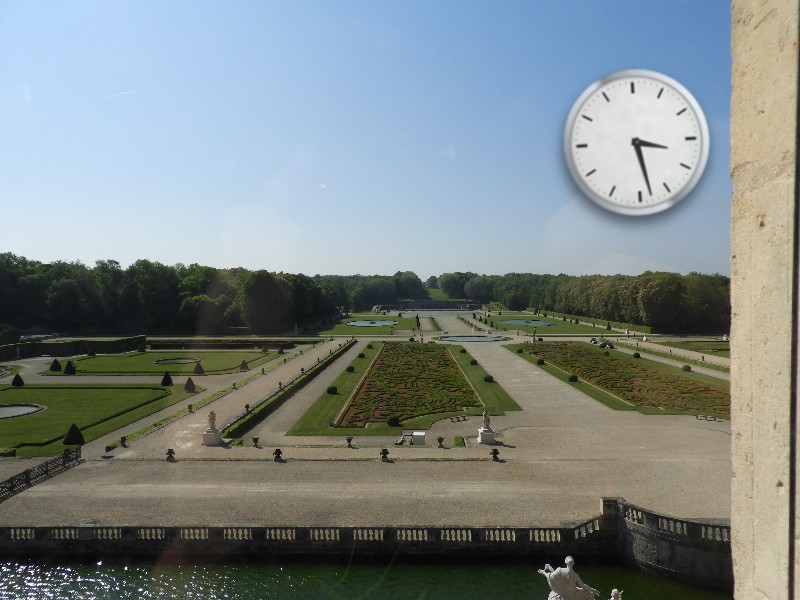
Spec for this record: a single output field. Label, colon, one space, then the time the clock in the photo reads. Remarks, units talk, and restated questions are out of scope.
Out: 3:28
